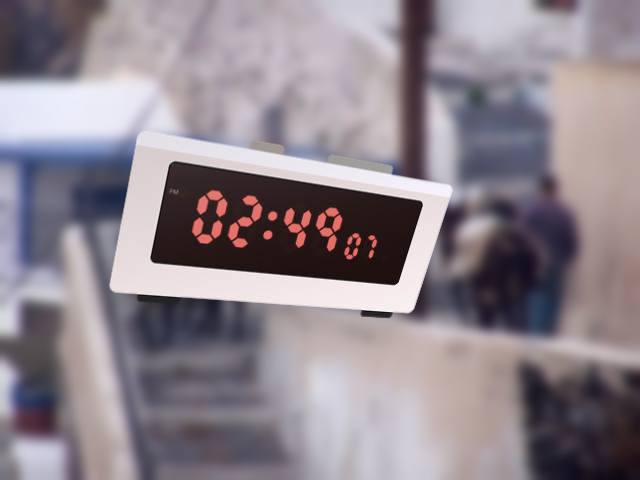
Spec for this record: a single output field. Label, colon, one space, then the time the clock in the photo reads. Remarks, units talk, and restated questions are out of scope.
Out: 2:49:07
